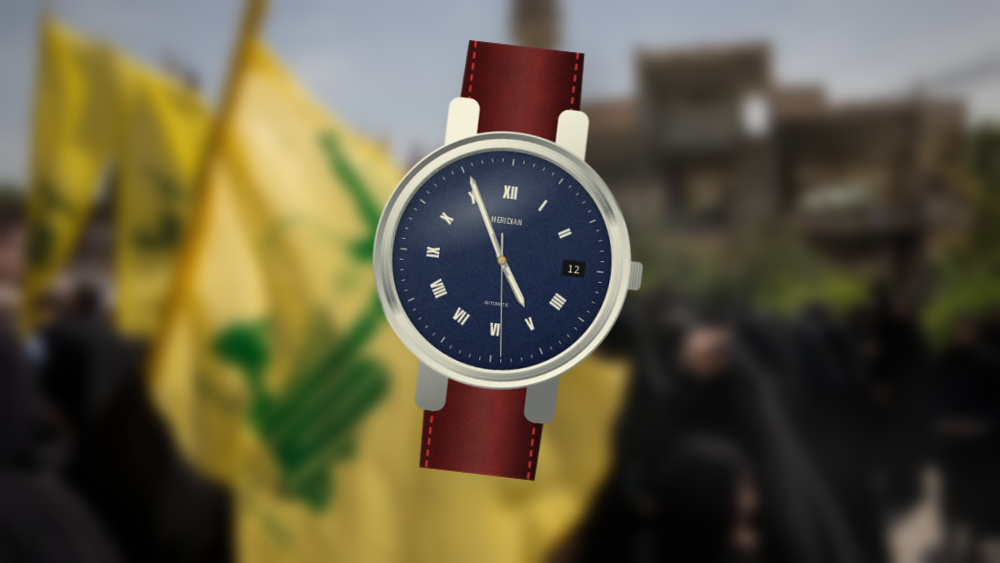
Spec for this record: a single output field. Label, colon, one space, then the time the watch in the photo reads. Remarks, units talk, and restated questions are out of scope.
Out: 4:55:29
